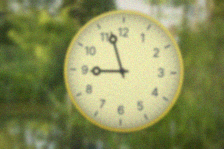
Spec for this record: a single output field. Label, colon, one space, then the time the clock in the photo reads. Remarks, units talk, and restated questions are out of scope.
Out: 8:57
